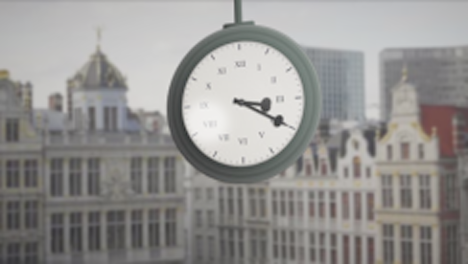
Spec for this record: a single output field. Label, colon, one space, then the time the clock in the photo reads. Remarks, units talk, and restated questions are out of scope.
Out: 3:20
